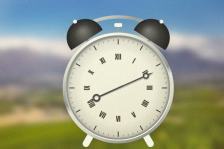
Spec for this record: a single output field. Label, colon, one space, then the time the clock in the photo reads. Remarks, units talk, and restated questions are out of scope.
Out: 8:11
